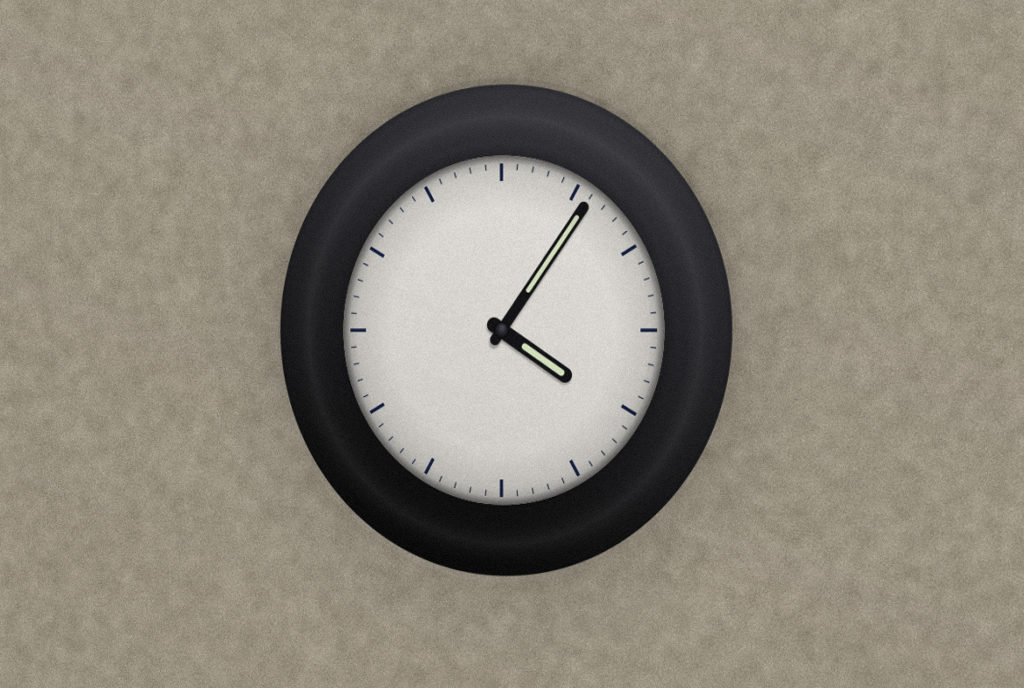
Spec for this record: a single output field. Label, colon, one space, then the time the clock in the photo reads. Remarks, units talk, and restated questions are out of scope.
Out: 4:06
